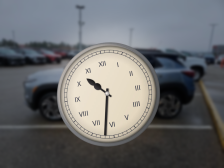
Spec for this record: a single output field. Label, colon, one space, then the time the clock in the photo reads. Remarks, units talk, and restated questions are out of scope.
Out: 10:32
